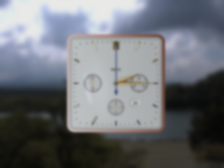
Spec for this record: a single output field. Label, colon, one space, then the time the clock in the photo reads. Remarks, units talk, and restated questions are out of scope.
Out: 2:15
